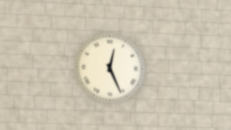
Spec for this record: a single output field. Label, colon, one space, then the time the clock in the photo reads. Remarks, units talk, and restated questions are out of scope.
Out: 12:26
